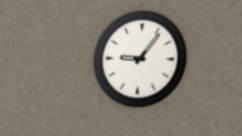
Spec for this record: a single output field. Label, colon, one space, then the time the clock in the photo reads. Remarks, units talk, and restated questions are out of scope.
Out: 9:06
